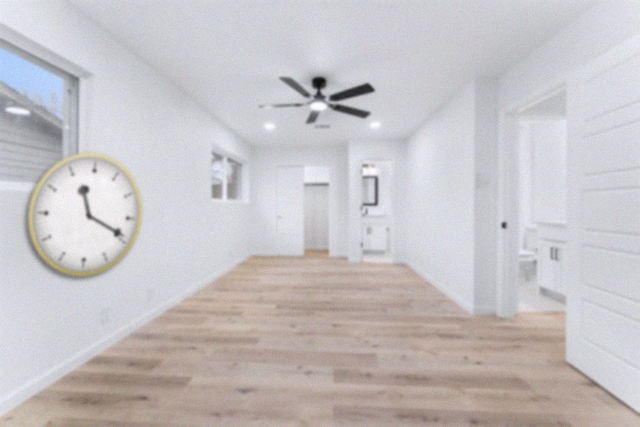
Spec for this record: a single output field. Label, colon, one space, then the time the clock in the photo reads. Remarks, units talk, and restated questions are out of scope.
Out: 11:19
